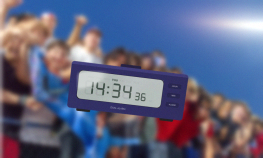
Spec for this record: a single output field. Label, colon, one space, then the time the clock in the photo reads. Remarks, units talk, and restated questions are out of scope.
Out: 14:34:36
